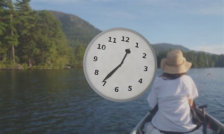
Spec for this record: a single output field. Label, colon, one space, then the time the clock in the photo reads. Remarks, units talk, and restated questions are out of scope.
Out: 12:36
